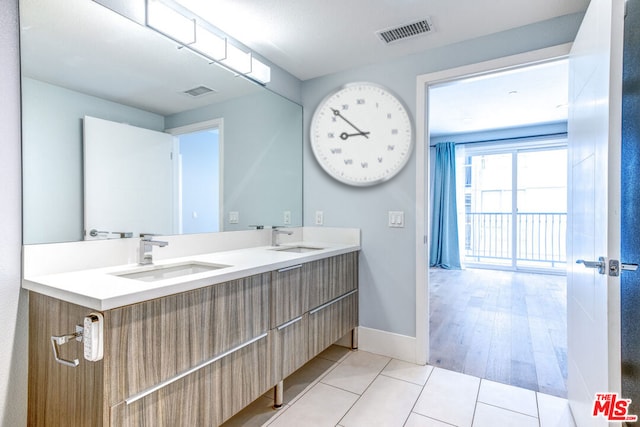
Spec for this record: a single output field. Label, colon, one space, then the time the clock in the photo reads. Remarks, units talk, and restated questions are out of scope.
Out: 8:52
